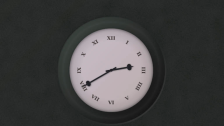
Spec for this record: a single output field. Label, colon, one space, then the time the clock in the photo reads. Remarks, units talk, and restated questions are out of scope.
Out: 2:40
